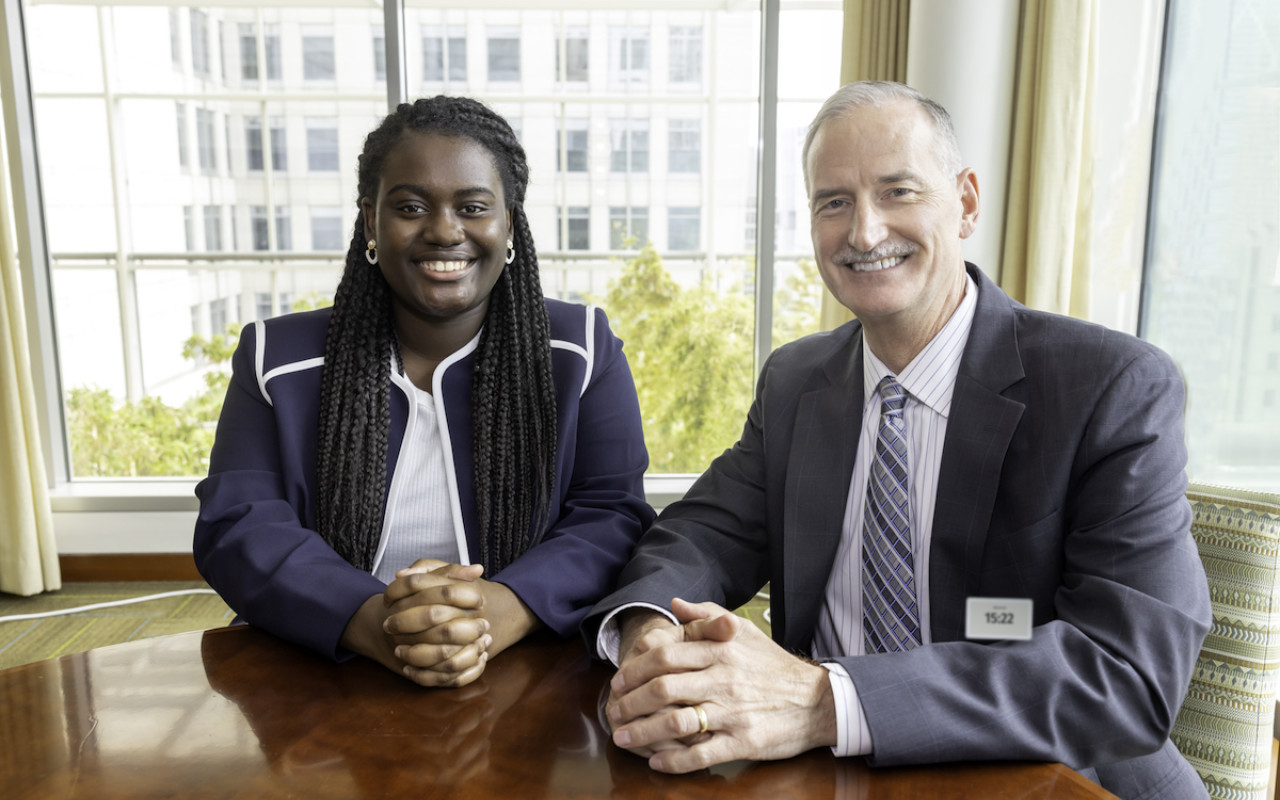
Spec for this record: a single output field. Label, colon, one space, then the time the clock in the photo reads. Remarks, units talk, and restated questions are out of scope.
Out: 15:22
